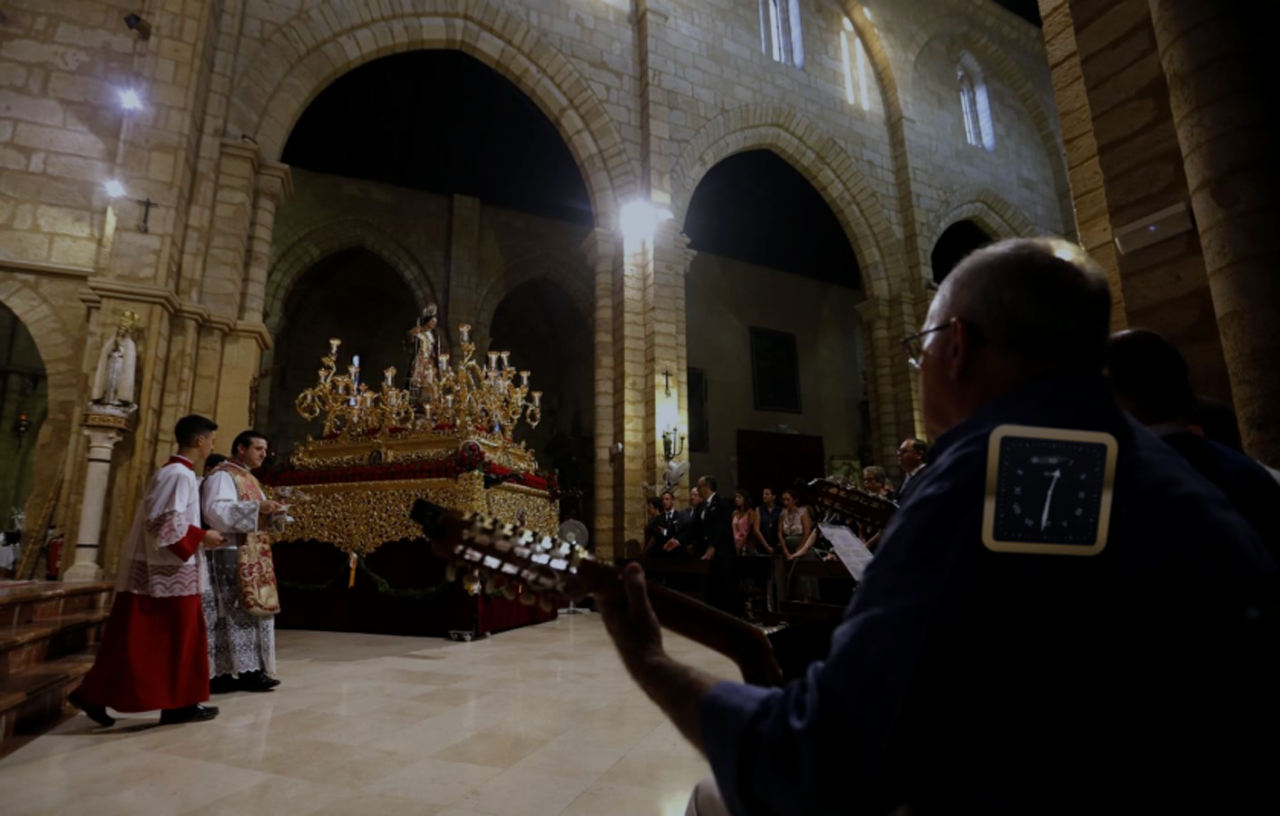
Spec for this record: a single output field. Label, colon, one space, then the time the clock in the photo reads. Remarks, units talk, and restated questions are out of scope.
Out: 12:31
